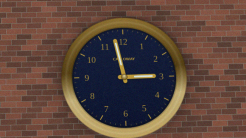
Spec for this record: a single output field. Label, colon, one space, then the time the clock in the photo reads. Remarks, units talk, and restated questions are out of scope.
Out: 2:58
